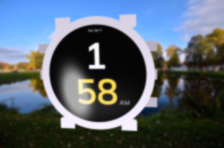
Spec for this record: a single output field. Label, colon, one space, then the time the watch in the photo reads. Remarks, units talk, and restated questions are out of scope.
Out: 1:58
